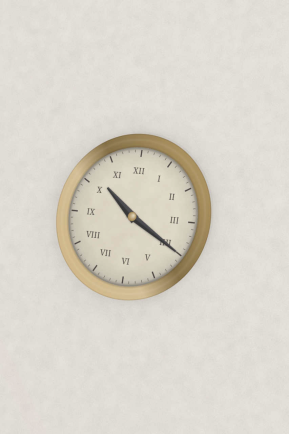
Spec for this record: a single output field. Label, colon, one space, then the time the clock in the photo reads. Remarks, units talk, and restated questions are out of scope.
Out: 10:20
